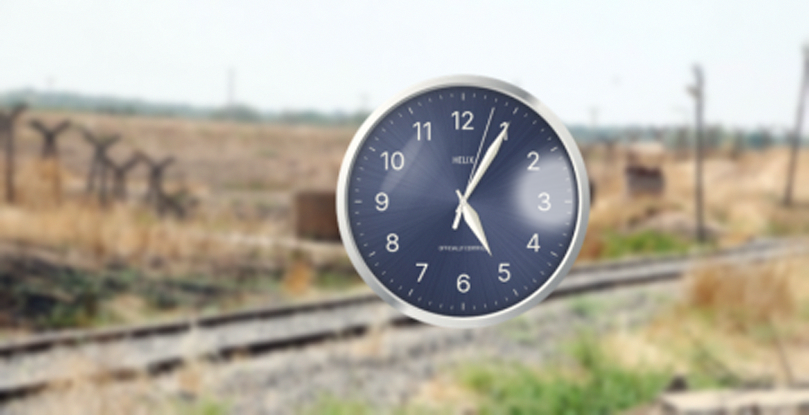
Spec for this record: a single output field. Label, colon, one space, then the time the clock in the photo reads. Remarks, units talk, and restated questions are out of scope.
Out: 5:05:03
